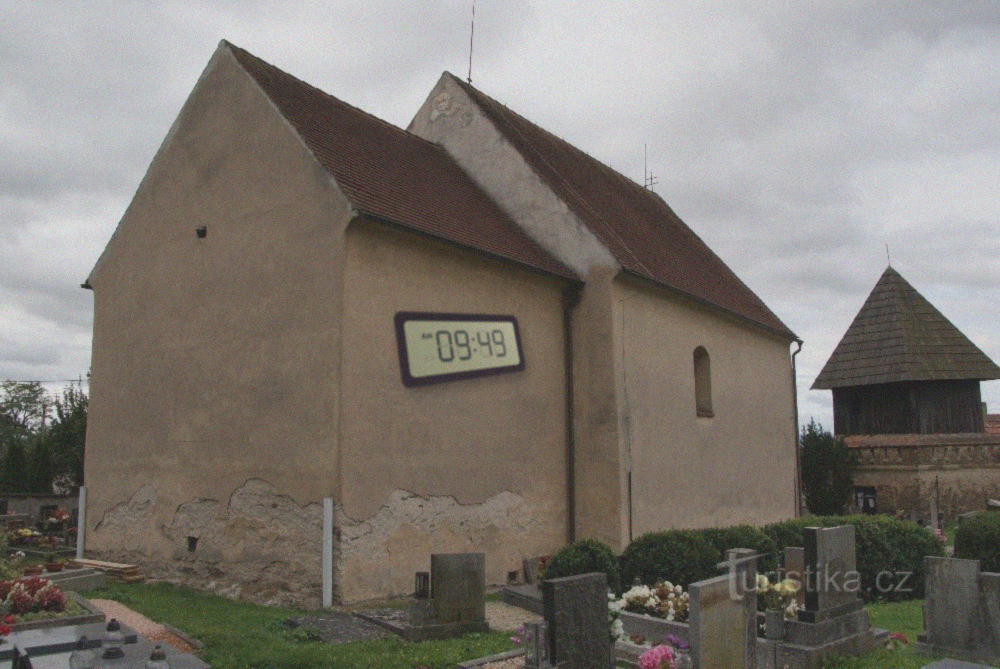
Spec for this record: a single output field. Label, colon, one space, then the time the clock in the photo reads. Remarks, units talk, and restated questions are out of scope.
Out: 9:49
